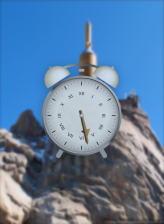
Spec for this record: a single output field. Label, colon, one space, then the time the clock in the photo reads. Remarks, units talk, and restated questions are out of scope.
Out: 5:28
